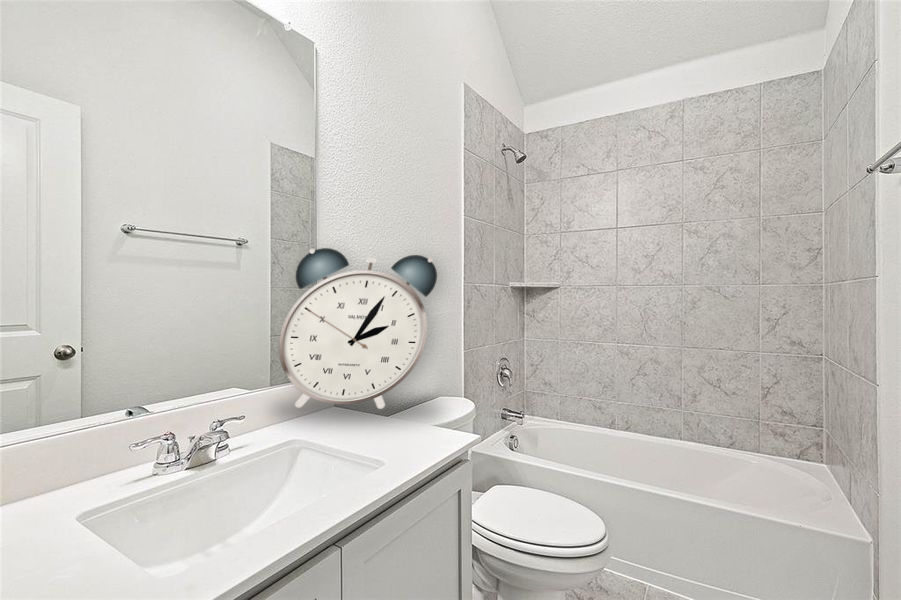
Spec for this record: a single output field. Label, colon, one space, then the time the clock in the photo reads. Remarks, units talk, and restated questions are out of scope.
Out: 2:03:50
